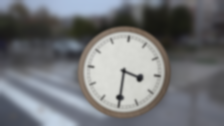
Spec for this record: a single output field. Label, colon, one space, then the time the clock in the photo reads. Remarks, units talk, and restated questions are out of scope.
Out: 3:30
